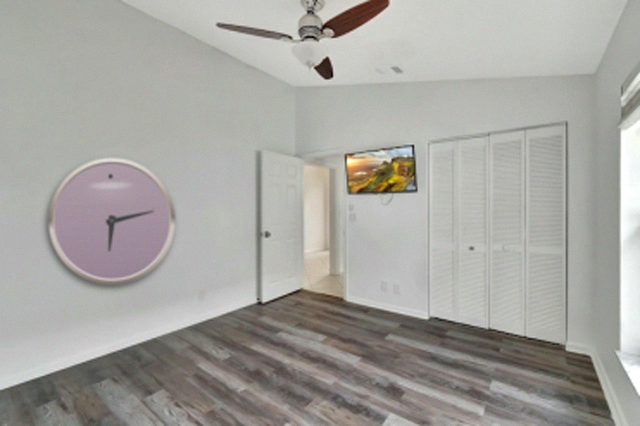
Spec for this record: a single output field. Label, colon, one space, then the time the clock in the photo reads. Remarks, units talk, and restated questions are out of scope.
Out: 6:13
